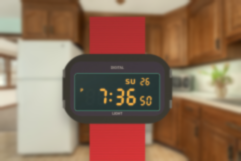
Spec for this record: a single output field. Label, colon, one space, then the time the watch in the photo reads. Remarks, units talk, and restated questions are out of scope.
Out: 7:36
